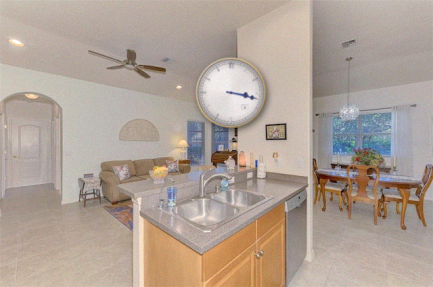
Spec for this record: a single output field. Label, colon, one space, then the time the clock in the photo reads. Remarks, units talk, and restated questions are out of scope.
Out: 3:17
